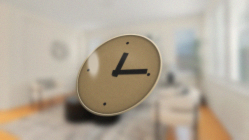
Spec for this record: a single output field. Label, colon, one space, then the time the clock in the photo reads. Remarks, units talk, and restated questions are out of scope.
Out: 12:14
